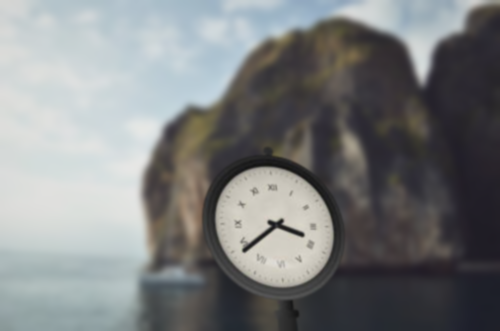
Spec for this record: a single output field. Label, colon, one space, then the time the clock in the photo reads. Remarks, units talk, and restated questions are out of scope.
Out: 3:39
